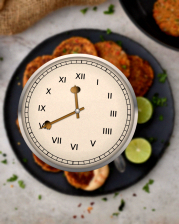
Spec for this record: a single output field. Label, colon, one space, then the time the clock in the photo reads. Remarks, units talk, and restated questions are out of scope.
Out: 11:40
